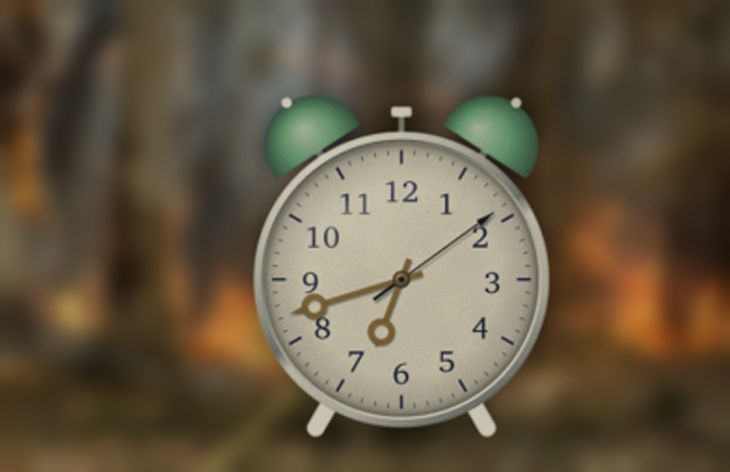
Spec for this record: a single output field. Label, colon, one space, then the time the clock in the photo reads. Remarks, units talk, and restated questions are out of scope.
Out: 6:42:09
